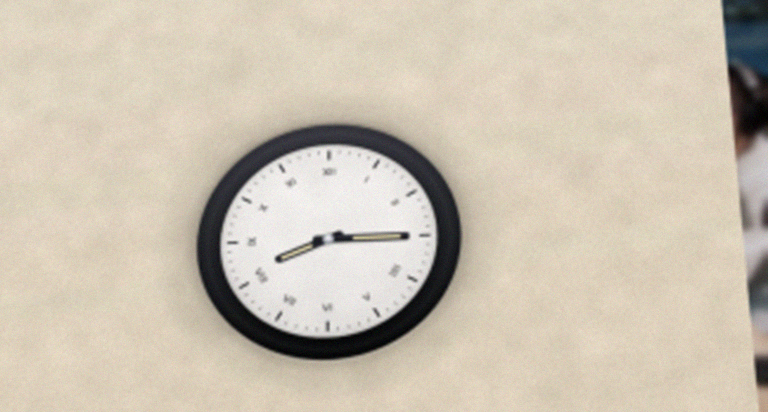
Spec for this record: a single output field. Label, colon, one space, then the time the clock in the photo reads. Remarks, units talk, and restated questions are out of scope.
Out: 8:15
